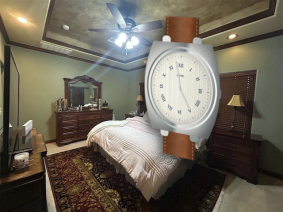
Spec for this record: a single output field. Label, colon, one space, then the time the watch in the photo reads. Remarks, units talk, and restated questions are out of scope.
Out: 4:58
